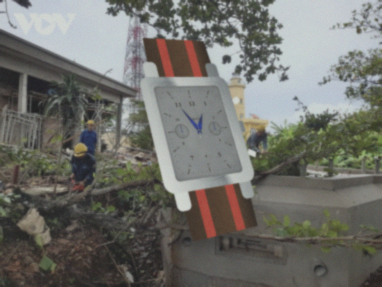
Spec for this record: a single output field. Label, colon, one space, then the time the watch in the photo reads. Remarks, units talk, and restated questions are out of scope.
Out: 12:55
